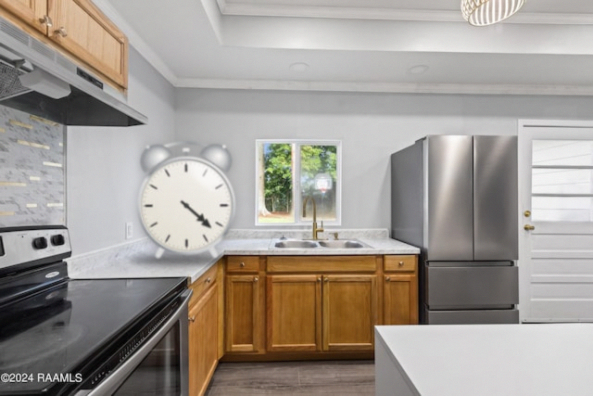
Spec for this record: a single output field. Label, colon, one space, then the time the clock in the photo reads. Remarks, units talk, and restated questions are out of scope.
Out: 4:22
